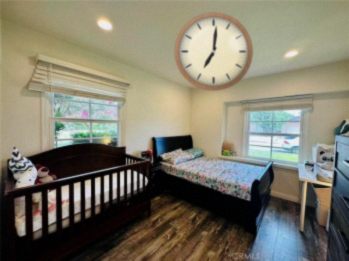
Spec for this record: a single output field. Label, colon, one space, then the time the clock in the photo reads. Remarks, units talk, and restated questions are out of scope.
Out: 7:01
